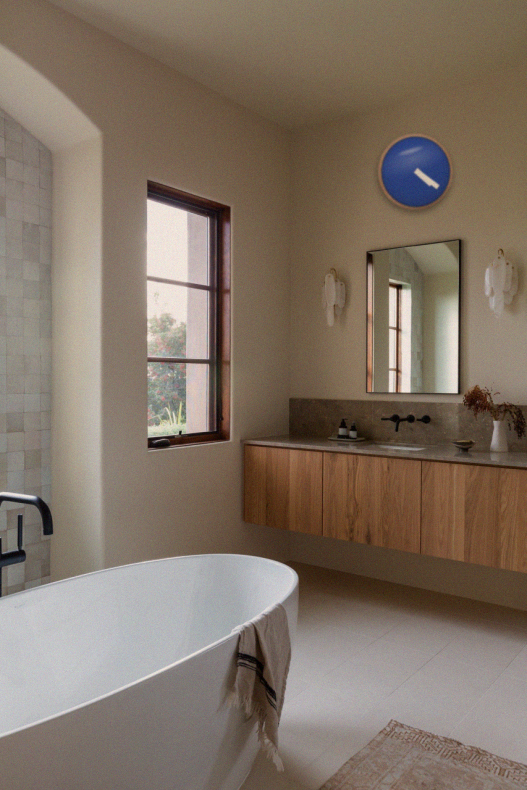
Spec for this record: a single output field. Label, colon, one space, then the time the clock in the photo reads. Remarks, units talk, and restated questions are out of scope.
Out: 4:21
